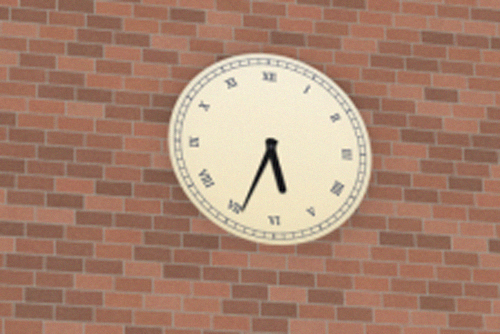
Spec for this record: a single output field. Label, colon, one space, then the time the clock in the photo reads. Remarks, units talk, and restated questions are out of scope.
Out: 5:34
